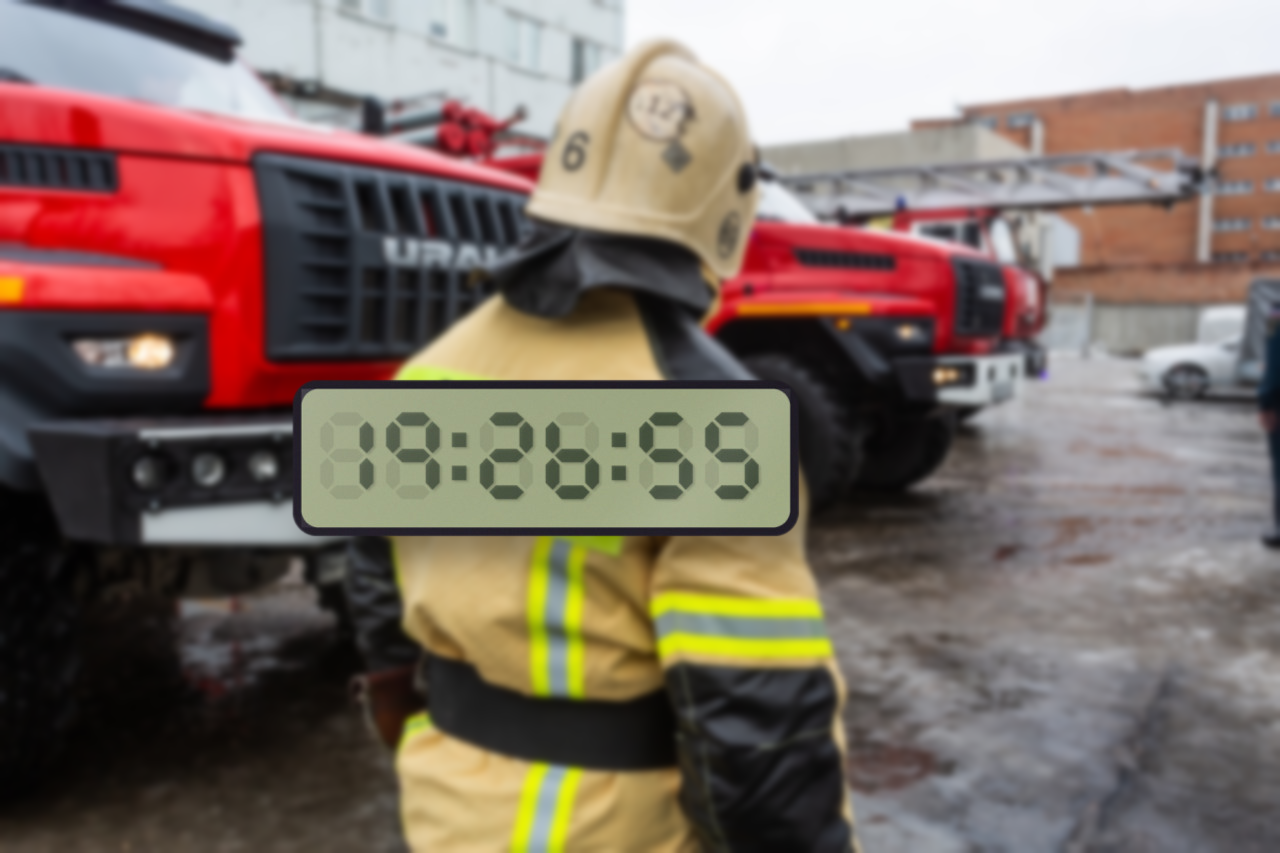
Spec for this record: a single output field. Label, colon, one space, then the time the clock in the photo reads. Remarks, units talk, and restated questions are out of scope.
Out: 19:26:55
